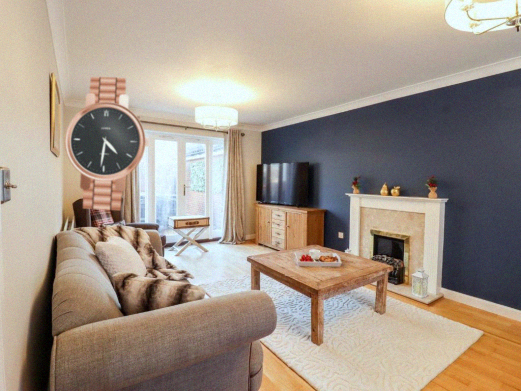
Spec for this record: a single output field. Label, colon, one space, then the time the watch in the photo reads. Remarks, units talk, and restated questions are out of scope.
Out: 4:31
